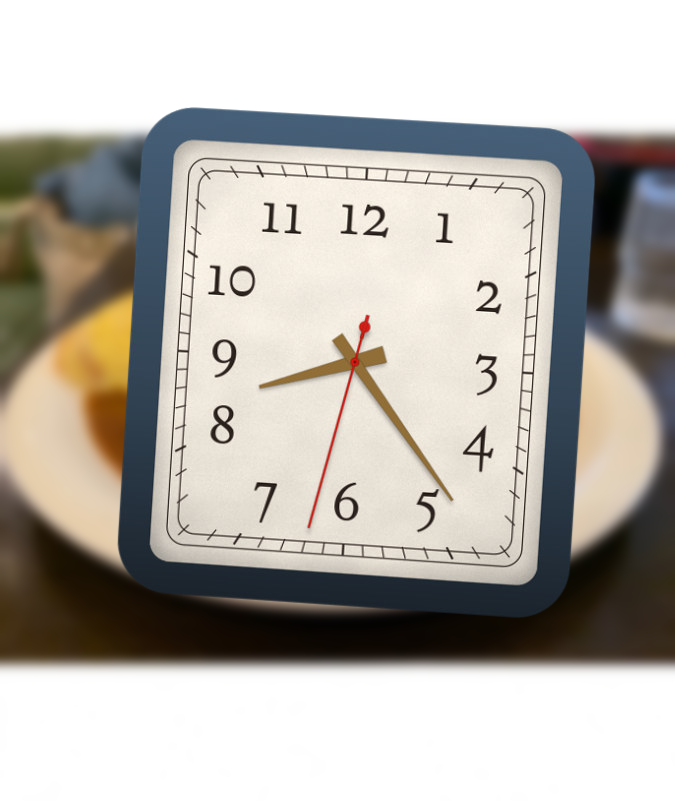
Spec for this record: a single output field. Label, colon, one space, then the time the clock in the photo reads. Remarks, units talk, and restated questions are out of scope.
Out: 8:23:32
